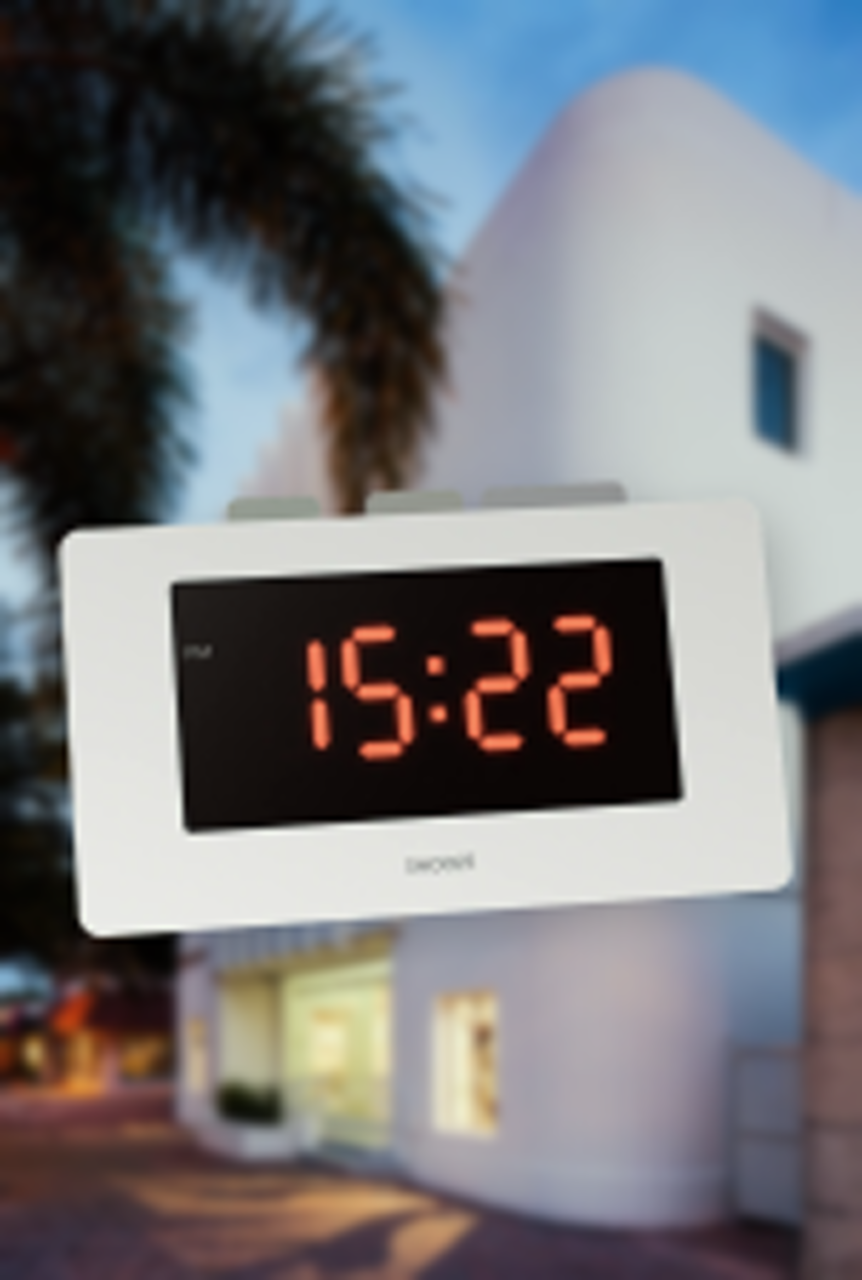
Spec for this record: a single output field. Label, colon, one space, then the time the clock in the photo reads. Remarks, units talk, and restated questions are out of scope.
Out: 15:22
